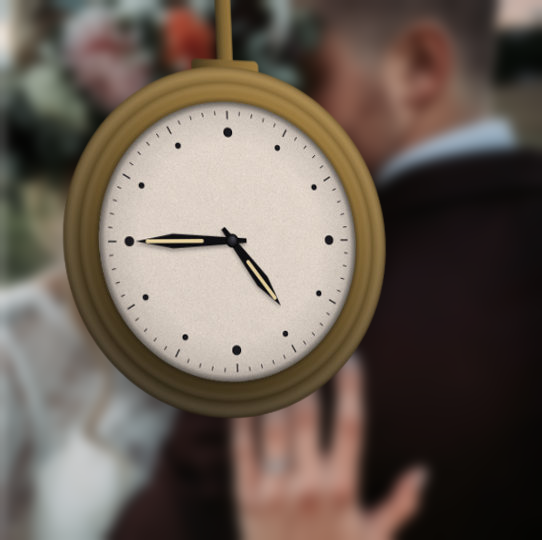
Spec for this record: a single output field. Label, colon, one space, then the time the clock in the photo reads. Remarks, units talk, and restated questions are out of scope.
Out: 4:45
